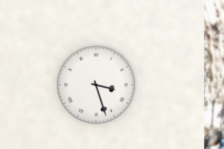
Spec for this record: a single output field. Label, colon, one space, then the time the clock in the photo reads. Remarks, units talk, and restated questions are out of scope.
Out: 3:27
